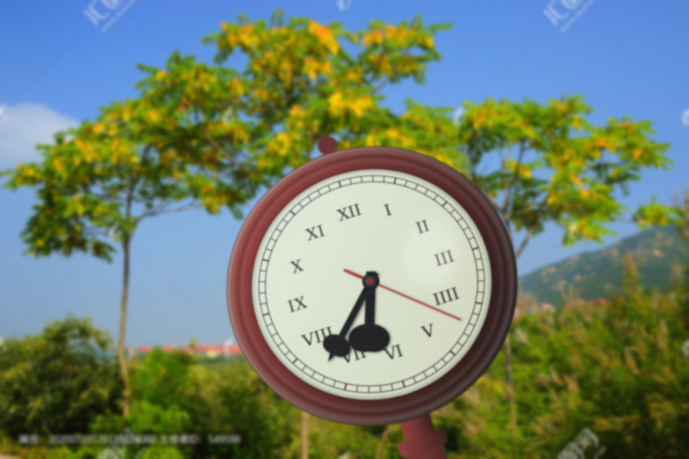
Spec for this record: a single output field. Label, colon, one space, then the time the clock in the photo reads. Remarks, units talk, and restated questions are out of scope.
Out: 6:37:22
